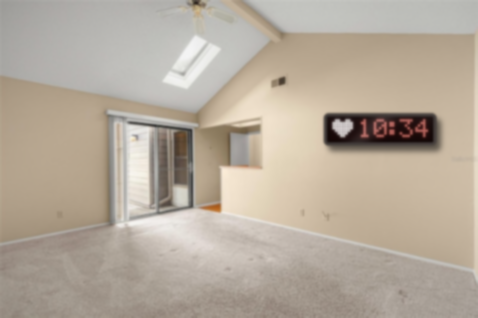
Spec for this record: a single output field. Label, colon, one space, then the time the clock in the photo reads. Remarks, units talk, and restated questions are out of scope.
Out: 10:34
